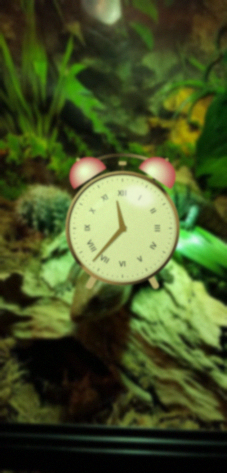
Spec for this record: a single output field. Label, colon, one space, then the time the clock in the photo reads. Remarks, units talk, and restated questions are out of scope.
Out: 11:37
